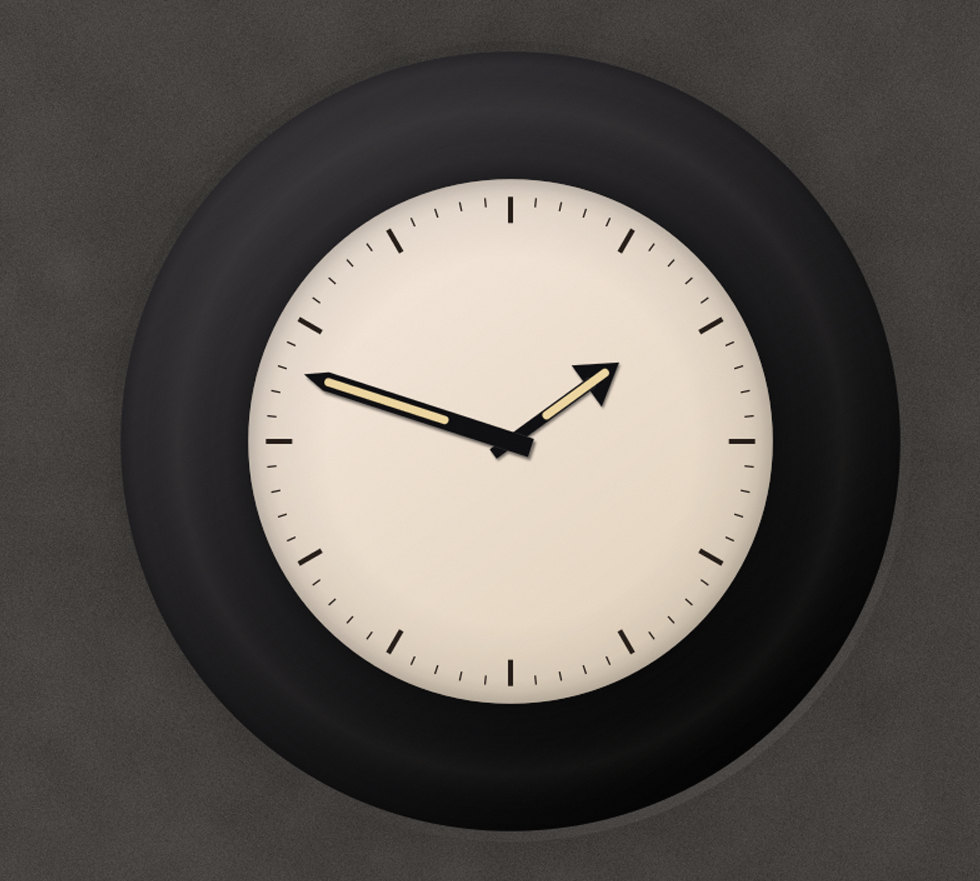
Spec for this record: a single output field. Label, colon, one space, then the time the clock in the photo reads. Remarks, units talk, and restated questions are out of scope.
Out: 1:48
